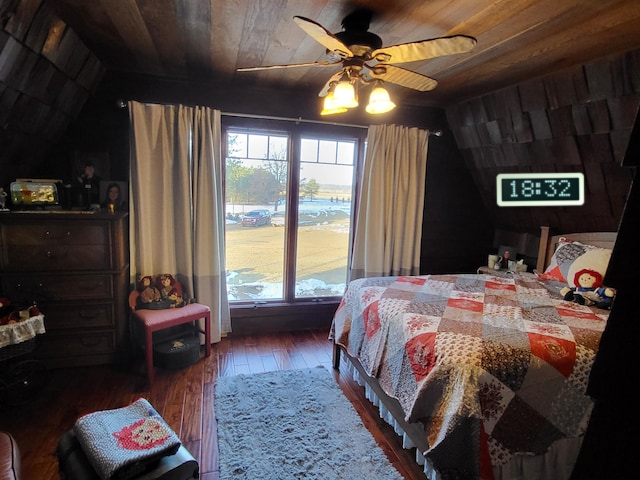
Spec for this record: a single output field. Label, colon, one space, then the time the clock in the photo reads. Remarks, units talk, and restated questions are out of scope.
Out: 18:32
